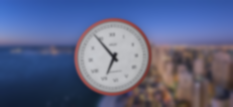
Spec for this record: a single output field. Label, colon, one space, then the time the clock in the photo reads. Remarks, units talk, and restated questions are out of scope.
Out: 6:54
